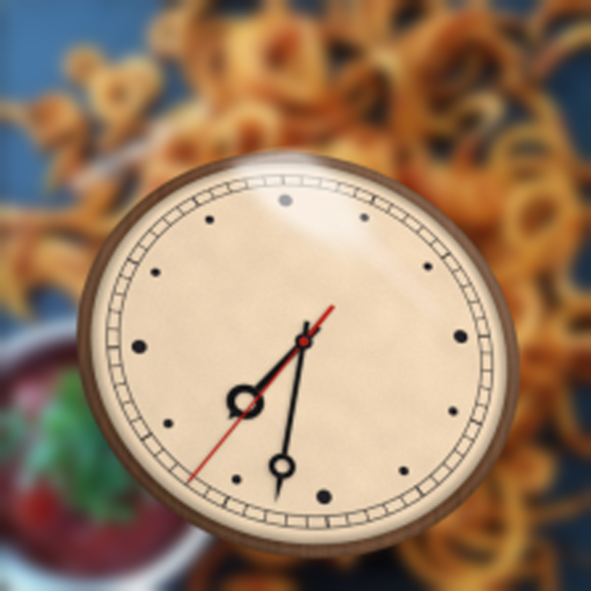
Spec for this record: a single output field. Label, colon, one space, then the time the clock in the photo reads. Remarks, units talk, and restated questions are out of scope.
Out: 7:32:37
